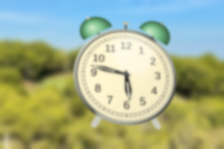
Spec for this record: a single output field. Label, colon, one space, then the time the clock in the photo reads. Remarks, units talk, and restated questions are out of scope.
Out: 5:47
